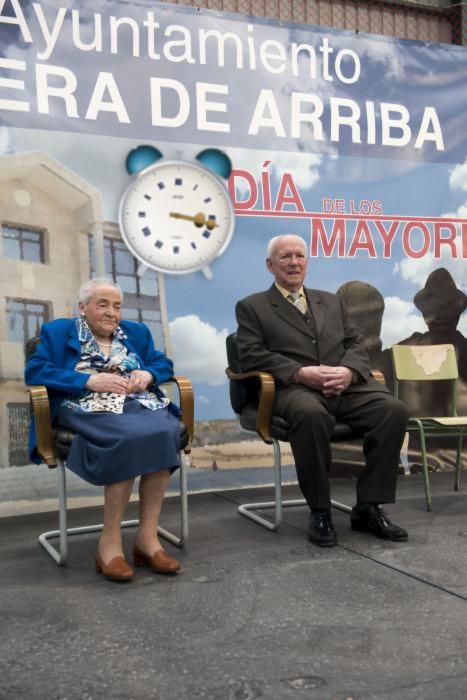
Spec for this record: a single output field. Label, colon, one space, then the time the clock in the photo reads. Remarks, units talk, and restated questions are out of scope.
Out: 3:17
